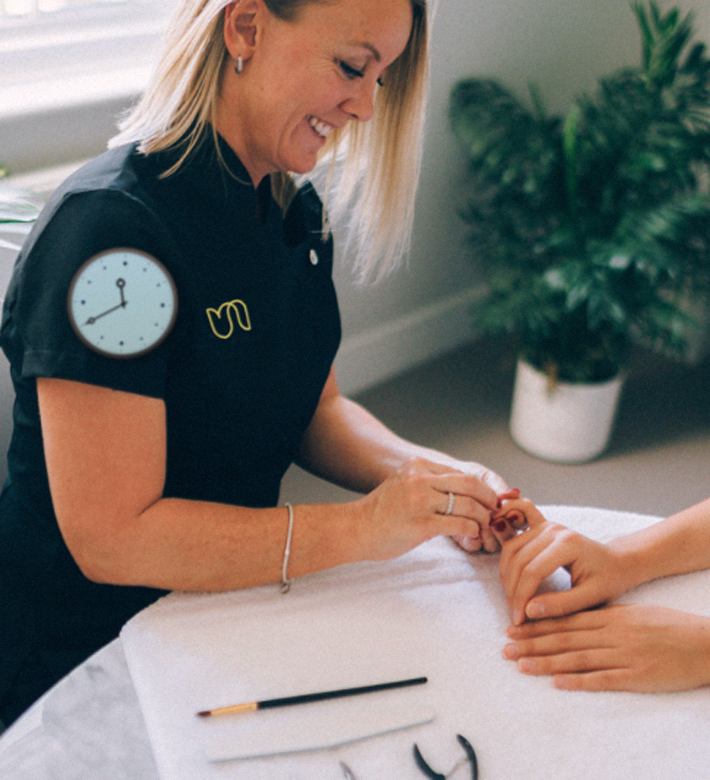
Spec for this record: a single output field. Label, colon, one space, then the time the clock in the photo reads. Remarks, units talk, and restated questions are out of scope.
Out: 11:40
